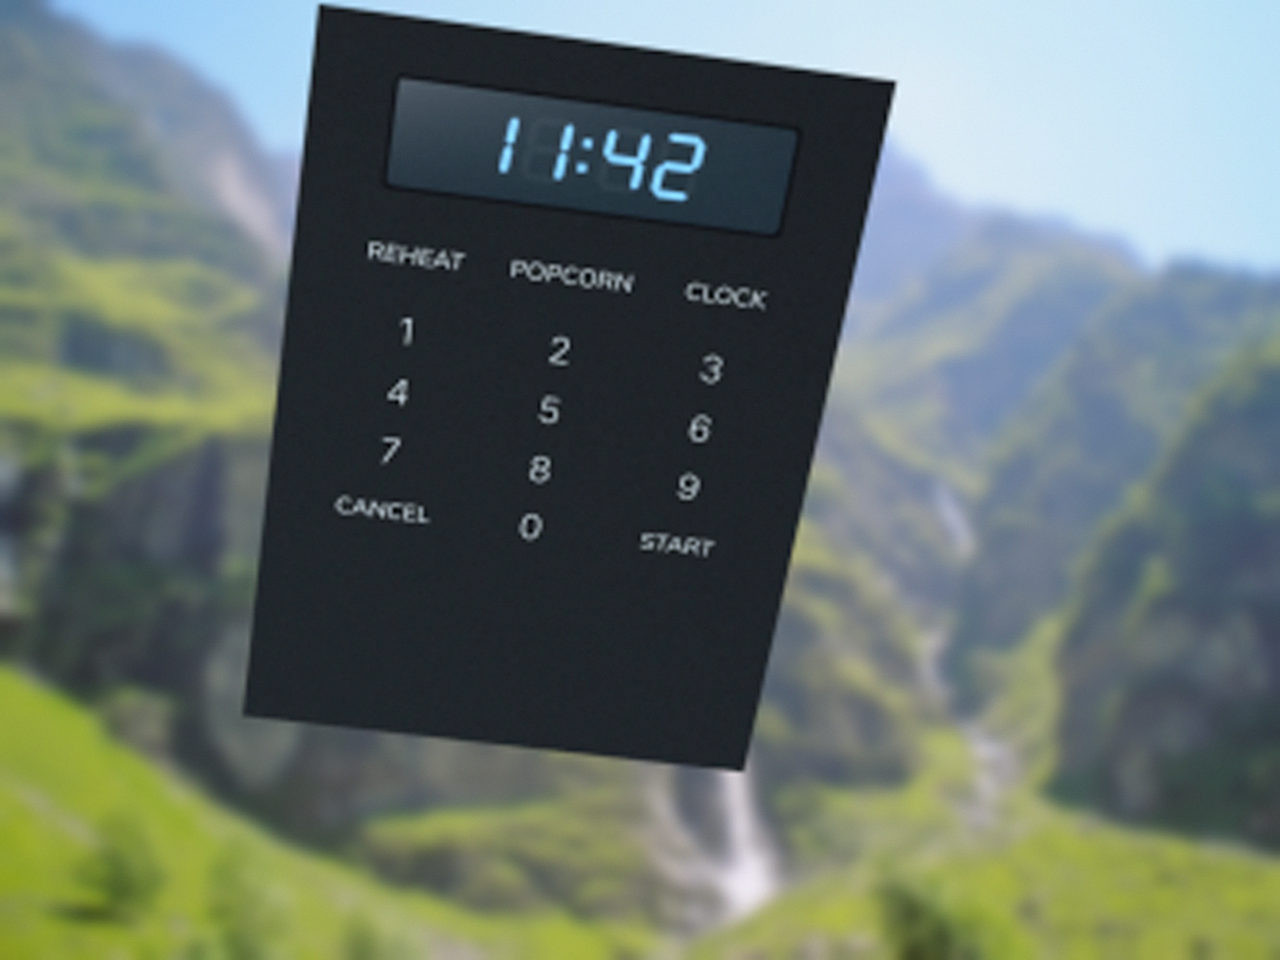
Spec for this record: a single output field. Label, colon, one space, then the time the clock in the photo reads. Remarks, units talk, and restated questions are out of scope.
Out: 11:42
